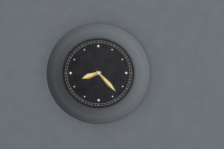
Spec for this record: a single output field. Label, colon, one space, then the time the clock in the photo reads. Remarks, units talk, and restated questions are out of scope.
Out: 8:23
